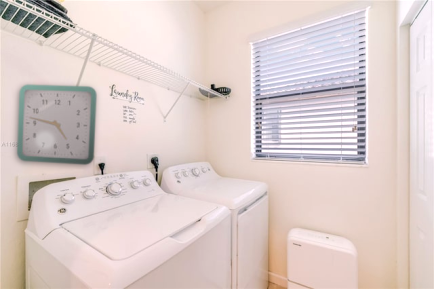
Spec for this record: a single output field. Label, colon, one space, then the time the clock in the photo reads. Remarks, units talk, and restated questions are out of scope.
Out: 4:47
